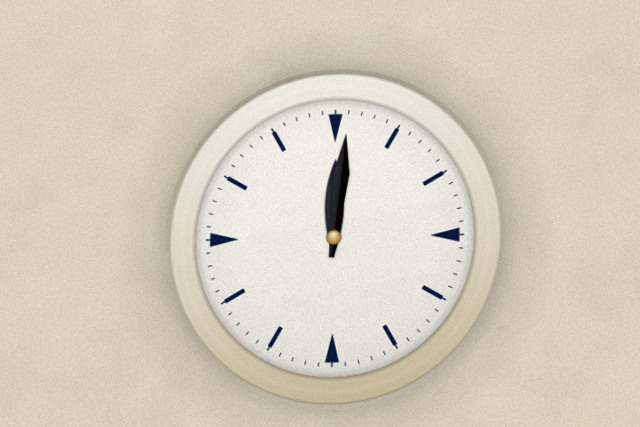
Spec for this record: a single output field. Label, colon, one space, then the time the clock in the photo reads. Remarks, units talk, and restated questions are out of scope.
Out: 12:01
